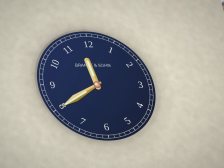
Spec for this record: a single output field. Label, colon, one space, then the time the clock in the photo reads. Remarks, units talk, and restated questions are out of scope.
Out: 11:40
